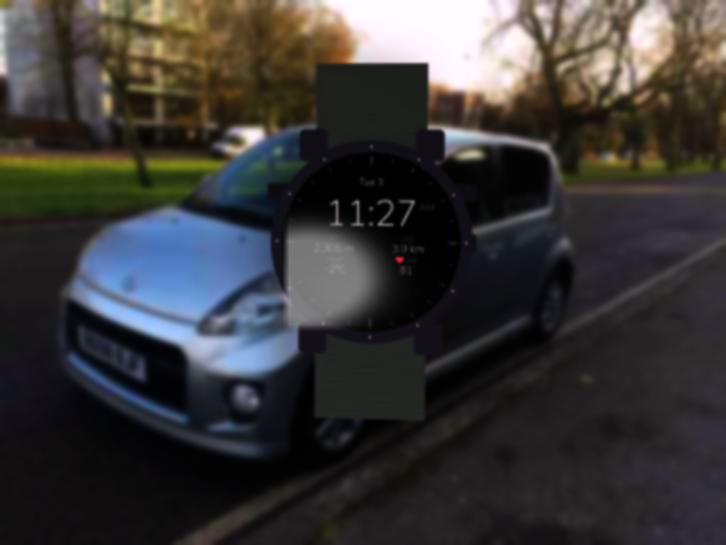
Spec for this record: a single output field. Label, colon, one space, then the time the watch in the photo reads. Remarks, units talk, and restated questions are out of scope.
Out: 11:27
